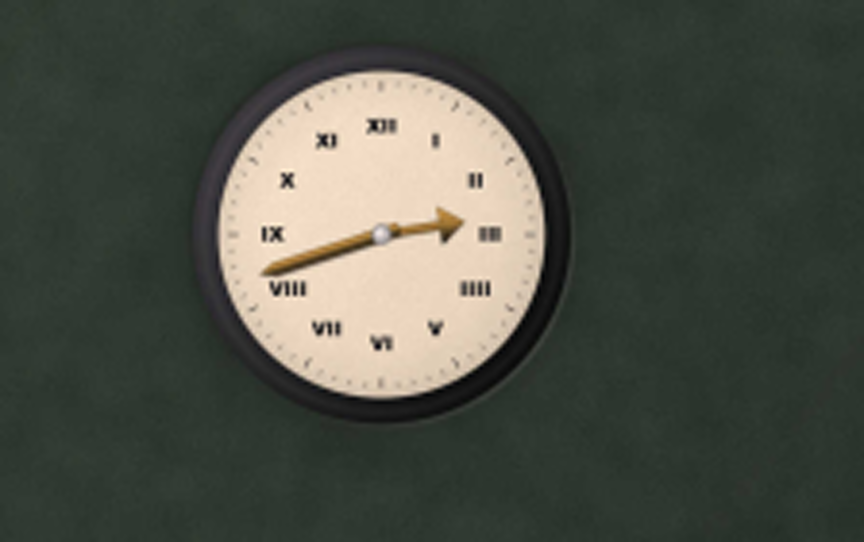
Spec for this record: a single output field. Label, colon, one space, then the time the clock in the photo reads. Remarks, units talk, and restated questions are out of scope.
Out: 2:42
